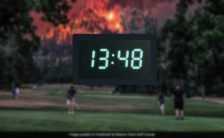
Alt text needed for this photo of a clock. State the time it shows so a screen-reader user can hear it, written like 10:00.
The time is 13:48
